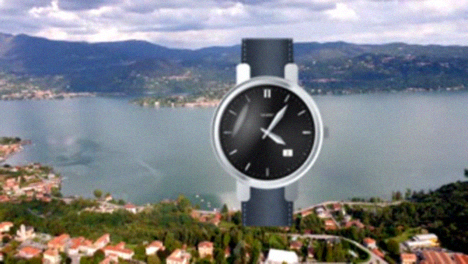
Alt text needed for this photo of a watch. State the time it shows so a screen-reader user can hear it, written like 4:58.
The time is 4:06
